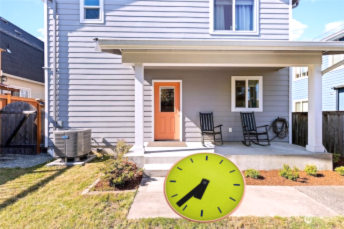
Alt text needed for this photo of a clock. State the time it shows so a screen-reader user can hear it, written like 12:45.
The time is 6:37
